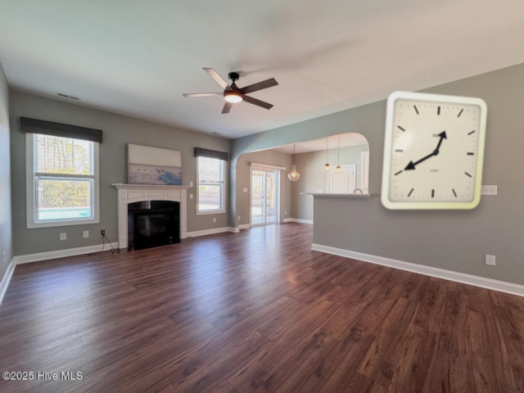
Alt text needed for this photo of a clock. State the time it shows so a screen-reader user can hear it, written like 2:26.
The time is 12:40
